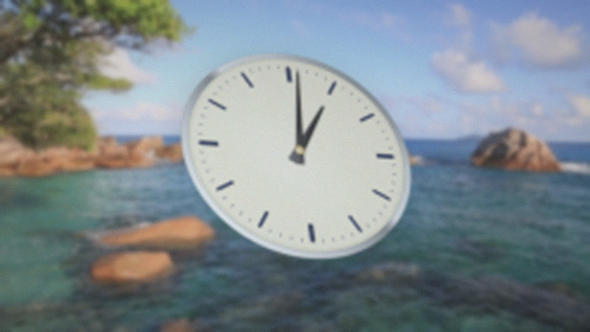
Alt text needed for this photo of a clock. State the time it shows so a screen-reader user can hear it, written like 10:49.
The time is 1:01
